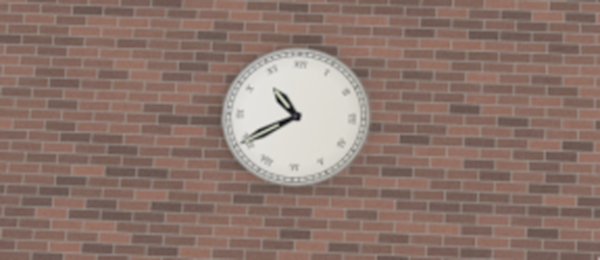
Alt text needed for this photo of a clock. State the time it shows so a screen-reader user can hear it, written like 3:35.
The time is 10:40
